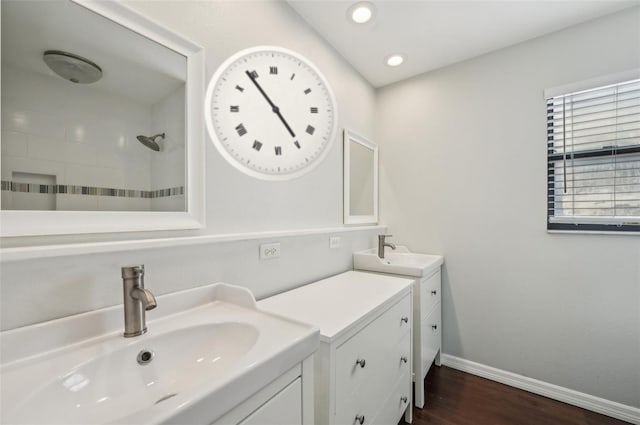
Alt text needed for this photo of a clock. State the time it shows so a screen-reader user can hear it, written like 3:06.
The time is 4:54
